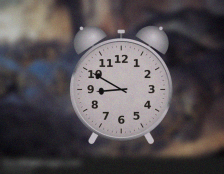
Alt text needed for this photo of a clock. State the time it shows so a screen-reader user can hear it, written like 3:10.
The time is 8:50
